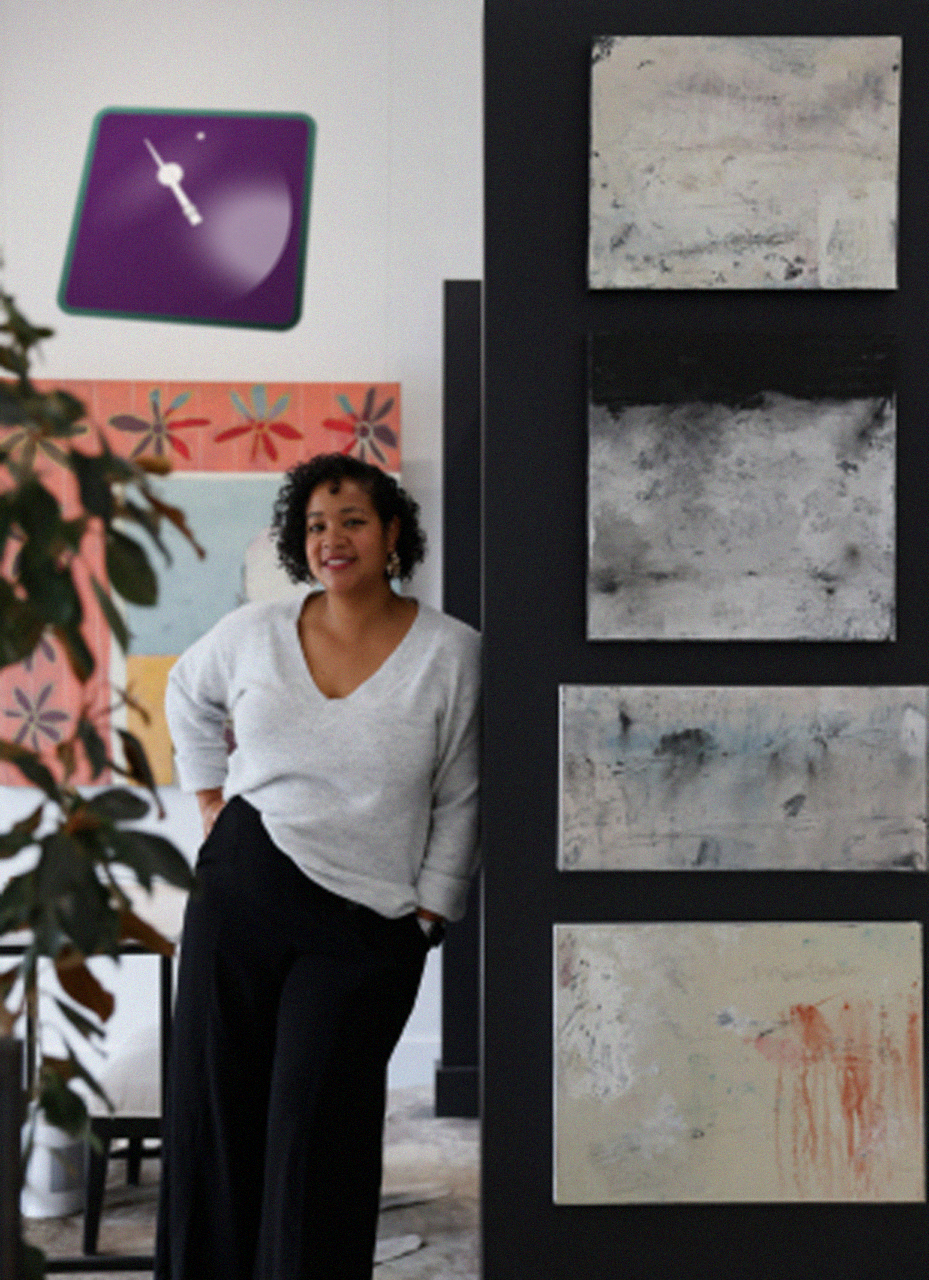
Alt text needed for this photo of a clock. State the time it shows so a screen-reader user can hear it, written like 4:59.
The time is 10:54
